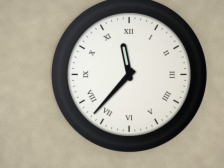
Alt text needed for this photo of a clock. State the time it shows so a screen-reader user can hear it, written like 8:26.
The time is 11:37
